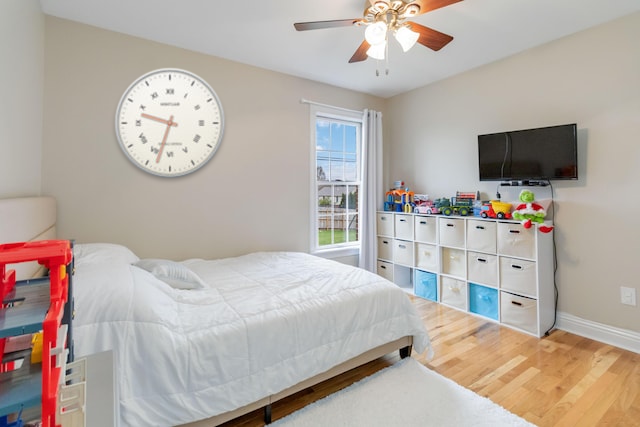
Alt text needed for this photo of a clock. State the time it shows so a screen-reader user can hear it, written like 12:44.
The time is 9:33
